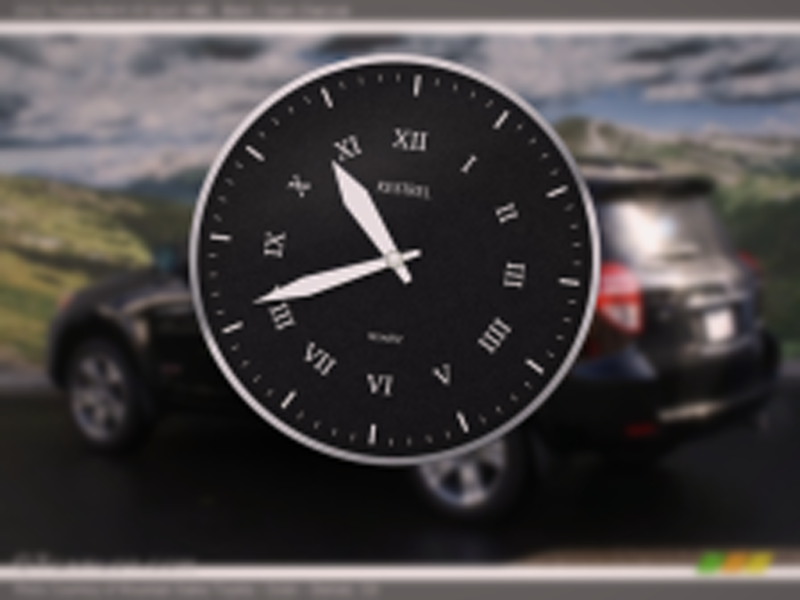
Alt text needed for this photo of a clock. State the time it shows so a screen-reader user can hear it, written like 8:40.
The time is 10:41
